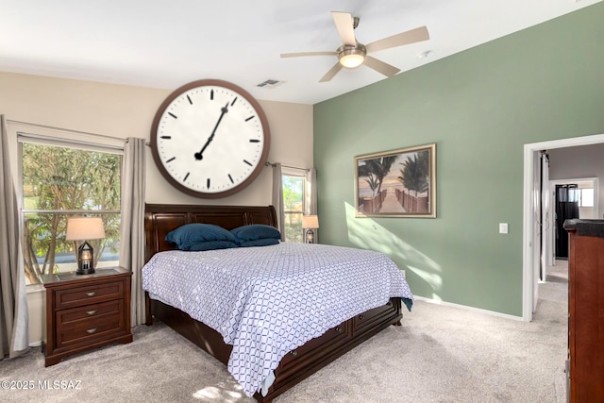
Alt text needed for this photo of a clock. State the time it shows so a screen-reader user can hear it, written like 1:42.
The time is 7:04
